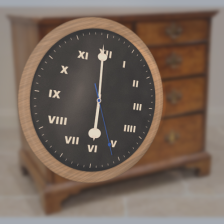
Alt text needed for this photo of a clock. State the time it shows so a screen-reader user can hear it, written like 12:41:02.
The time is 5:59:26
